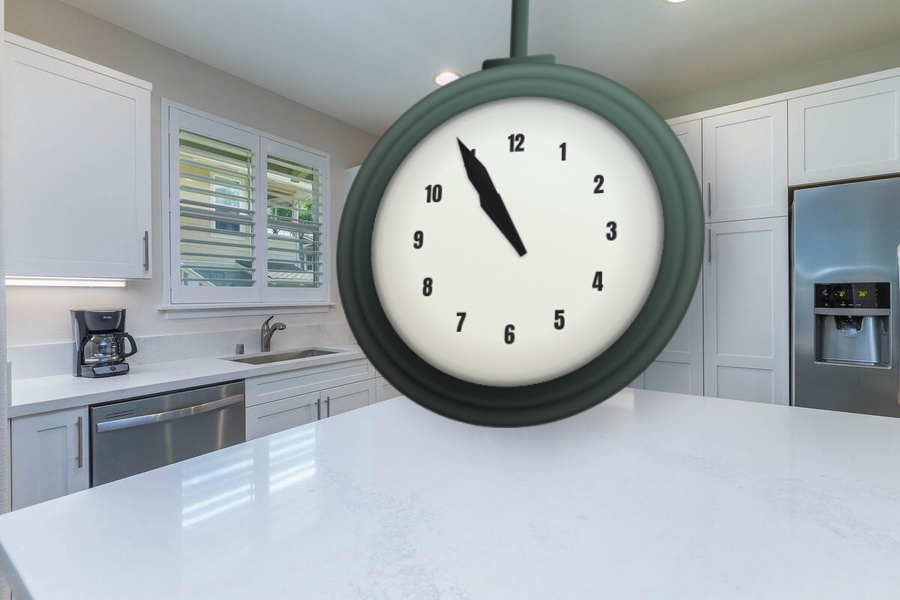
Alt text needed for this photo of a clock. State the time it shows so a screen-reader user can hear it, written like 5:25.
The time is 10:55
